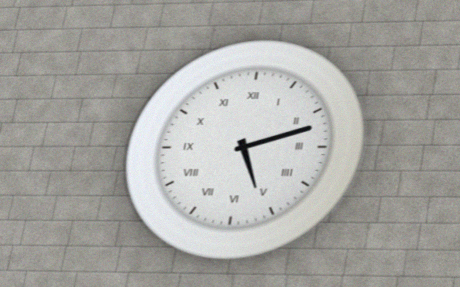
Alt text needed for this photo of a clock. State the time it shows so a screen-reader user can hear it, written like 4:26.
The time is 5:12
